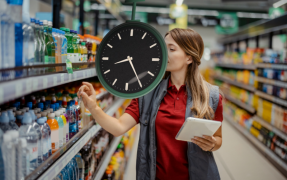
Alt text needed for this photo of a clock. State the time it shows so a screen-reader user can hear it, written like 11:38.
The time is 8:25
